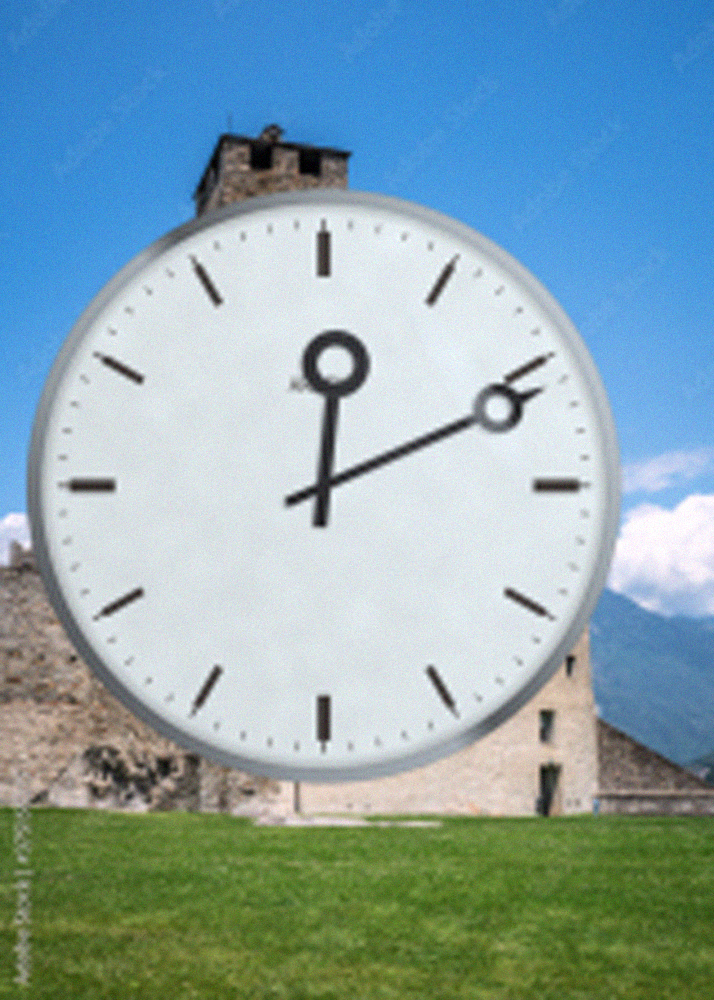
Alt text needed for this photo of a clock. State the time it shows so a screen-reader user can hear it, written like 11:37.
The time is 12:11
